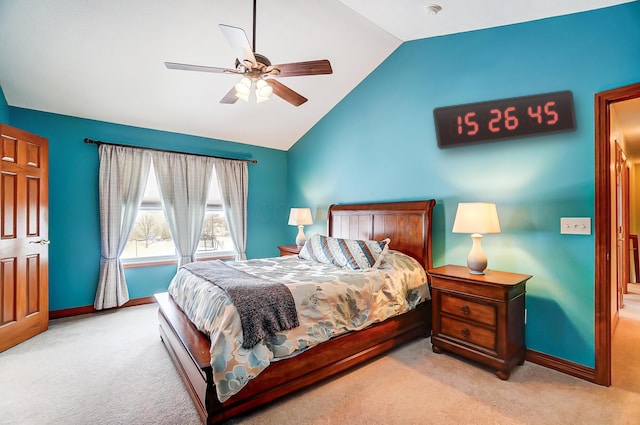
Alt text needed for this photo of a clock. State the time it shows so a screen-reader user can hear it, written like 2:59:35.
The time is 15:26:45
